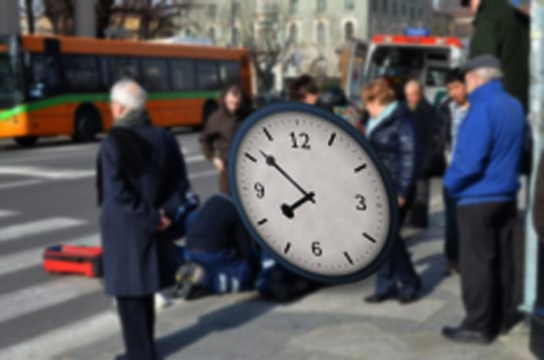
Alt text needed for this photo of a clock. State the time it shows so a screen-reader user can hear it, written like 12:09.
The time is 7:52
